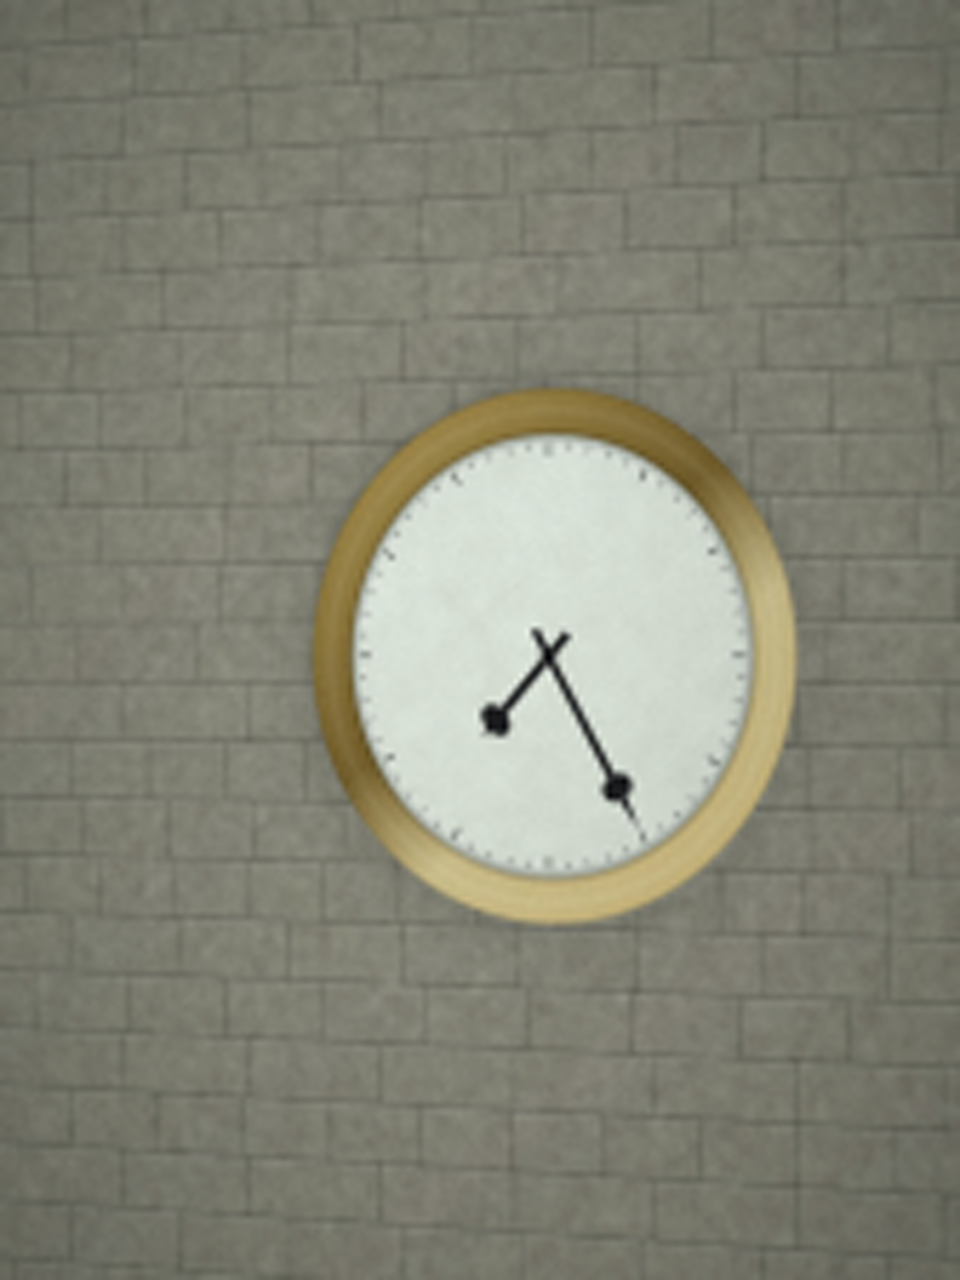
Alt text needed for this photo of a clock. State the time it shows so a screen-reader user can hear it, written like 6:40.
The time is 7:25
